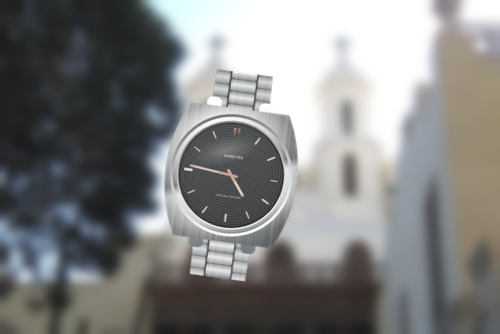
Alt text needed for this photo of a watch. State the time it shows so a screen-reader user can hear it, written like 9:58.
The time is 4:46
